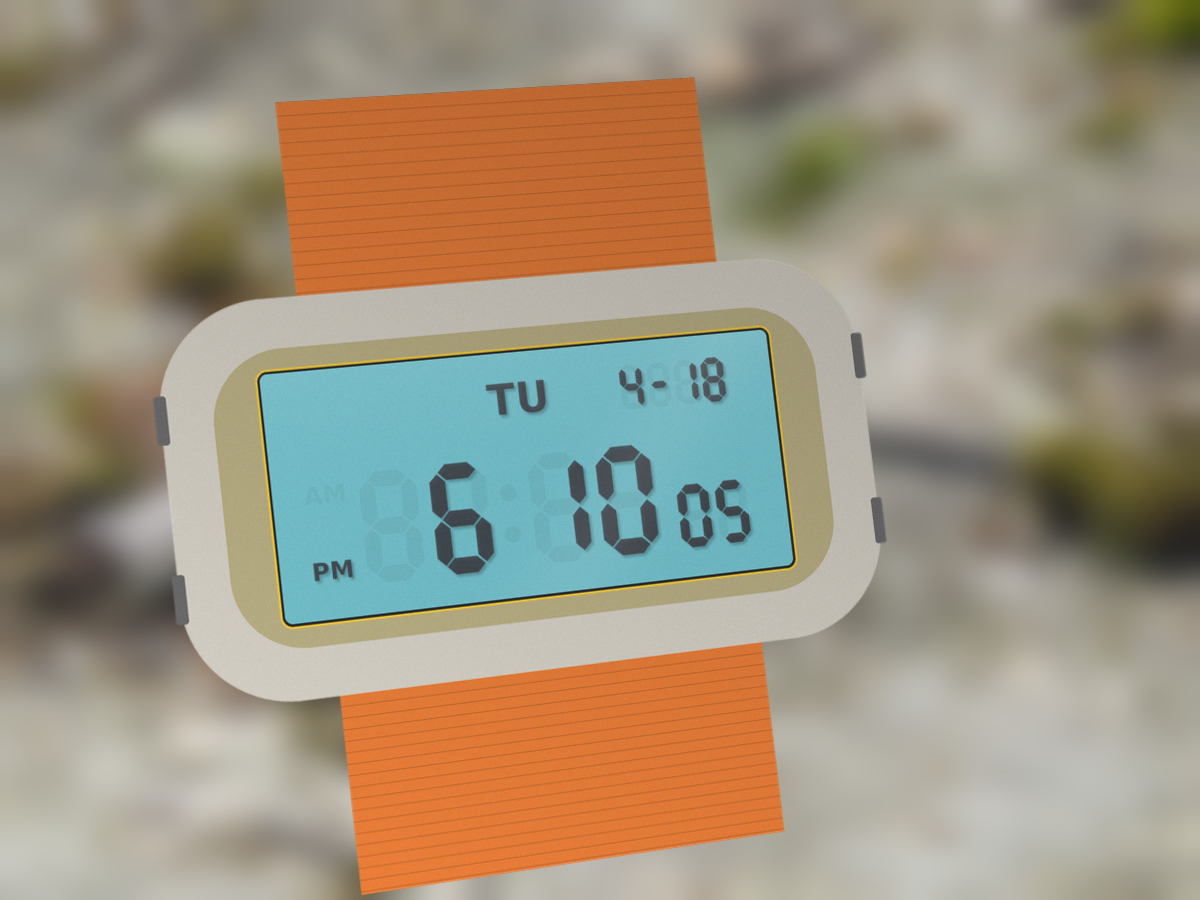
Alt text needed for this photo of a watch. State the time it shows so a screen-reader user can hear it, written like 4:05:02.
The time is 6:10:05
